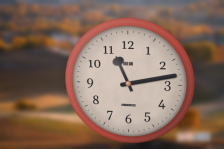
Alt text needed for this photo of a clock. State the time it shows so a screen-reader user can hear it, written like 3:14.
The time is 11:13
